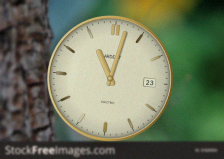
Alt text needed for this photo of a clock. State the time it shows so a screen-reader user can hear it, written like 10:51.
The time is 11:02
